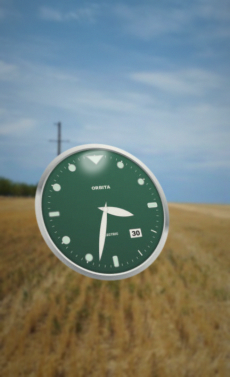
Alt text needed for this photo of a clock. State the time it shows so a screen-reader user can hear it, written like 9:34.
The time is 3:33
